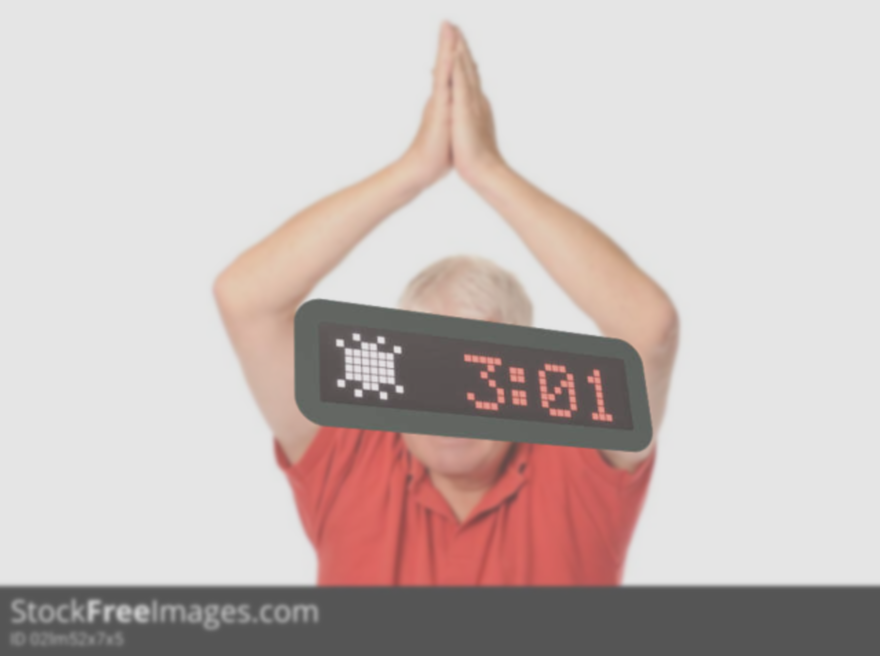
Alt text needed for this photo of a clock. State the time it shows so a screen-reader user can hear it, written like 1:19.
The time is 3:01
